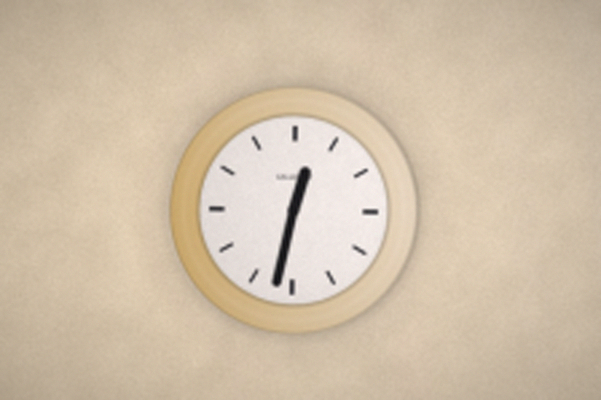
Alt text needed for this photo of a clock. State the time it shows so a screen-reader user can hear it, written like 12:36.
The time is 12:32
